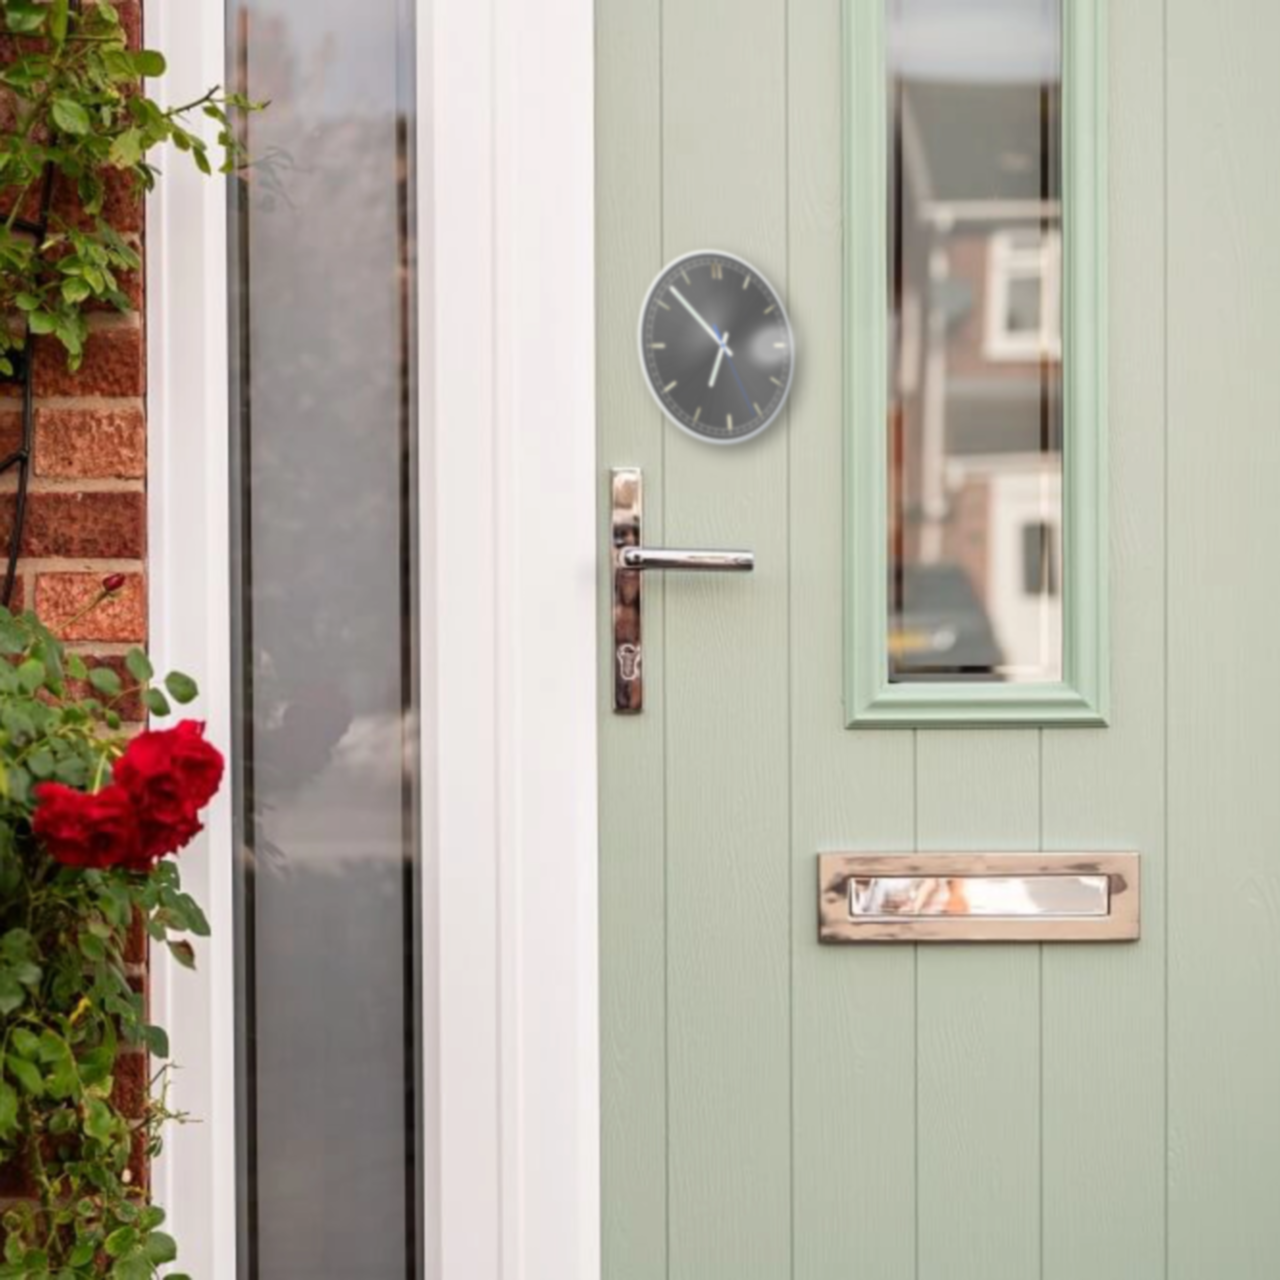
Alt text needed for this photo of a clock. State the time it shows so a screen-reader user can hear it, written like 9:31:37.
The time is 6:52:26
